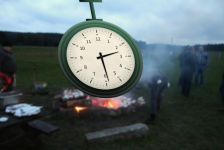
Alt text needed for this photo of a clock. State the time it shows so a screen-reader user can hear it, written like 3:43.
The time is 2:29
